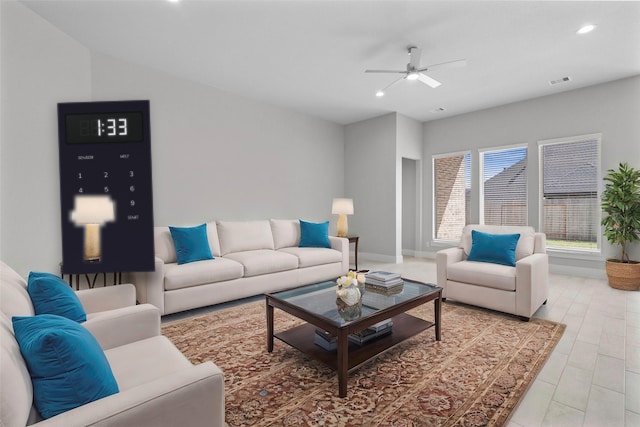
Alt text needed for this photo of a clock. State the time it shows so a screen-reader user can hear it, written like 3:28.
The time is 1:33
